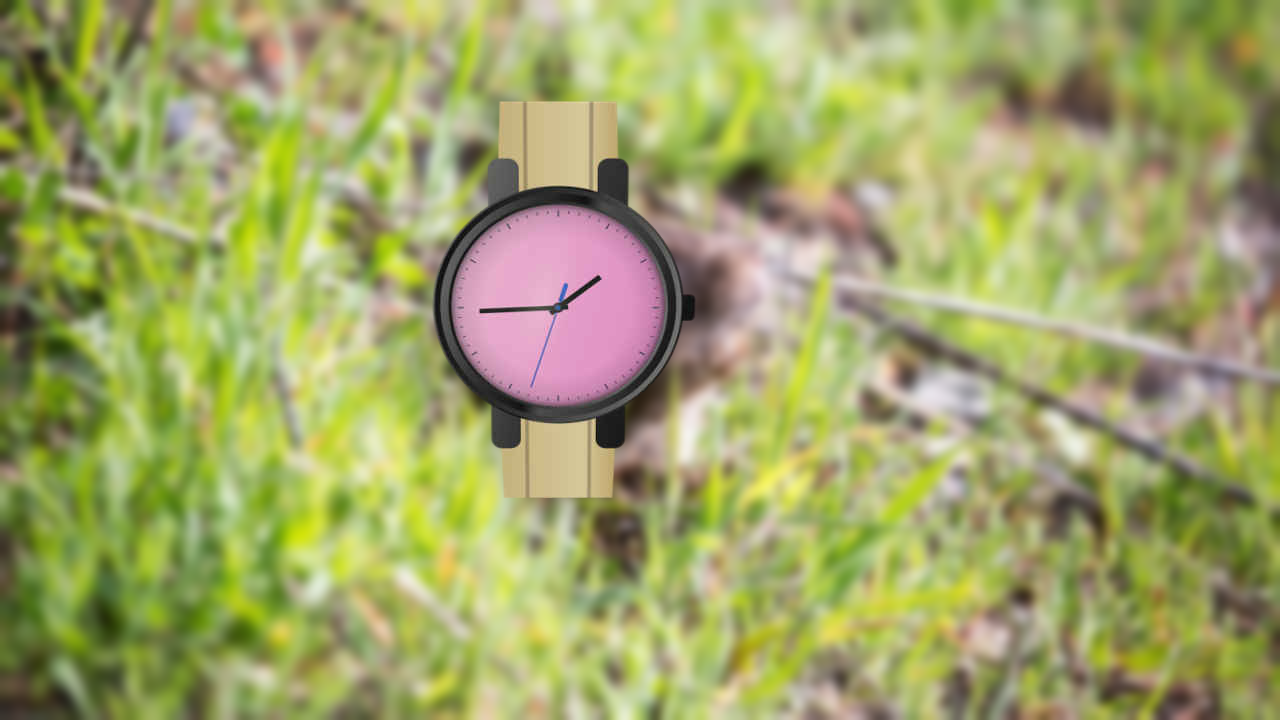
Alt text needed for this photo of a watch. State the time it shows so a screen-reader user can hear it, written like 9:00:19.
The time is 1:44:33
